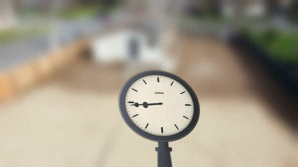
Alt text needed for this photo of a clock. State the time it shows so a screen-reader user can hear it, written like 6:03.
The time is 8:44
